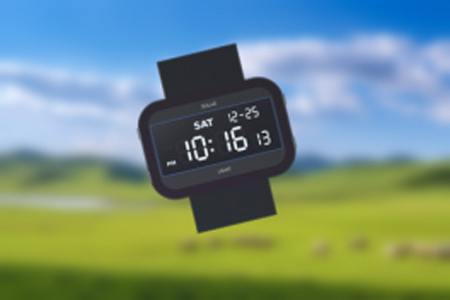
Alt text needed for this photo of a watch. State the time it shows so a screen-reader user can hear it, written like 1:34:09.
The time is 10:16:13
